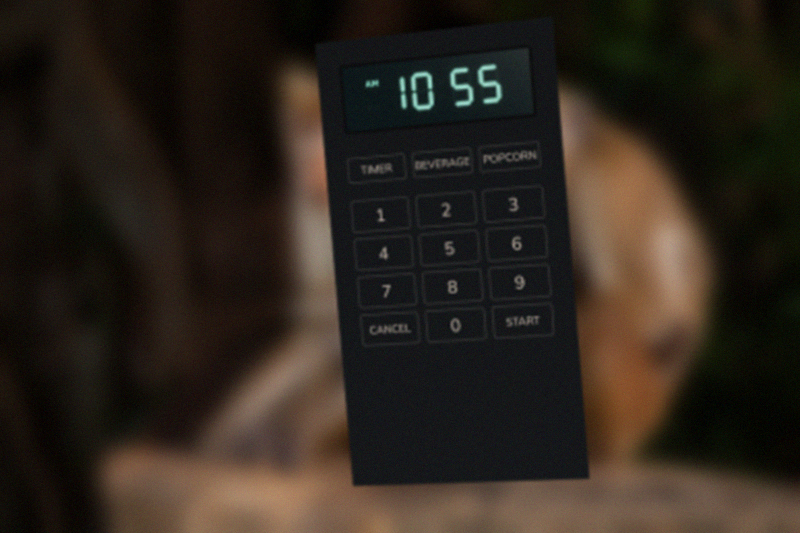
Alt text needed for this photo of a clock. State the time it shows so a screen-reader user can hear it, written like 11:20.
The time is 10:55
